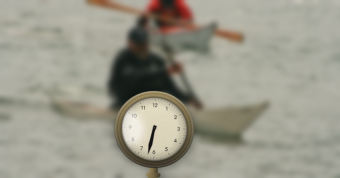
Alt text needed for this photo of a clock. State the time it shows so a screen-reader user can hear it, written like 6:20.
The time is 6:32
